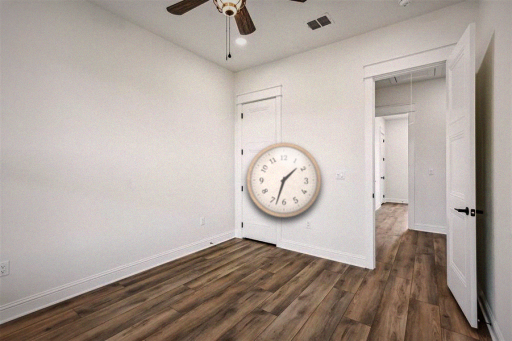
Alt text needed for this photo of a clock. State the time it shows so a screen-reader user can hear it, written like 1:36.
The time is 1:33
